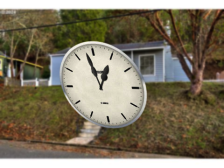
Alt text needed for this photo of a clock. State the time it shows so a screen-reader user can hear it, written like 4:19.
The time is 12:58
